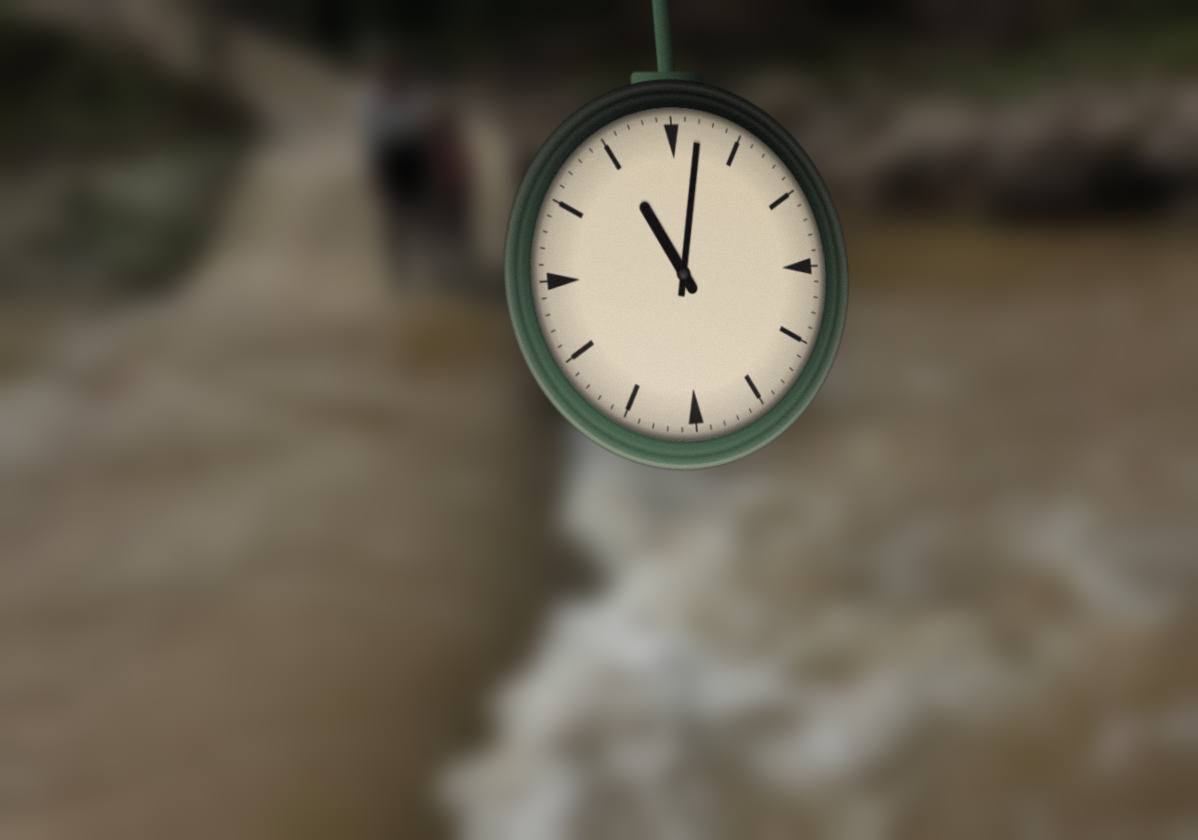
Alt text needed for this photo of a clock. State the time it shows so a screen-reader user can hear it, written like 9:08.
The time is 11:02
